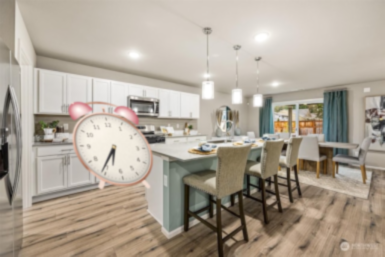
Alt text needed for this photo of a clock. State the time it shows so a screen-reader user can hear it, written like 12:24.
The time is 6:36
